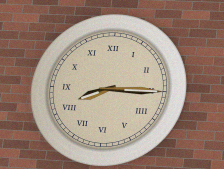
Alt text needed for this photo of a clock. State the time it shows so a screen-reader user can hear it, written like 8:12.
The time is 8:15
